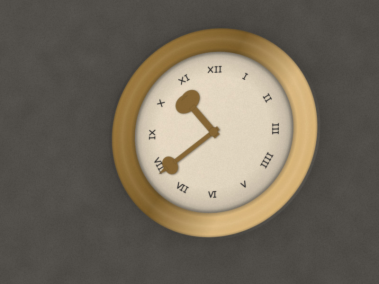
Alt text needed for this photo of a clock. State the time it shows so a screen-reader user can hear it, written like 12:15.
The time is 10:39
